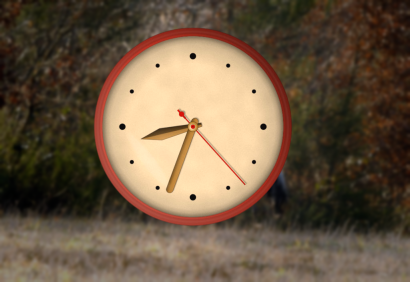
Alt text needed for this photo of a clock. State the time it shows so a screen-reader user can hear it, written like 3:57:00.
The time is 8:33:23
